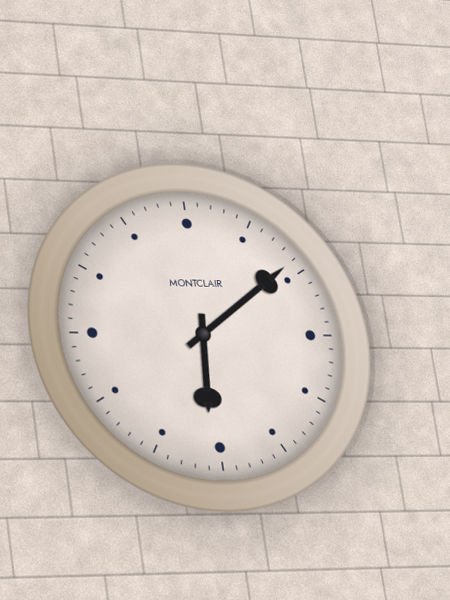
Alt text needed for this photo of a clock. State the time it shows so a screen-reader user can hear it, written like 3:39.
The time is 6:09
